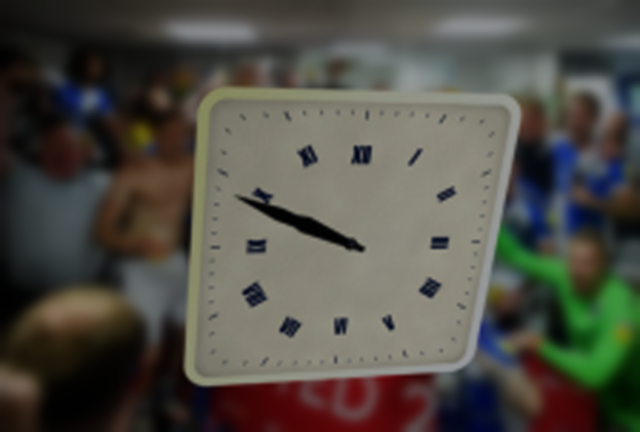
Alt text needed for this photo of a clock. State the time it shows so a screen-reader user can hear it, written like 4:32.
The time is 9:49
